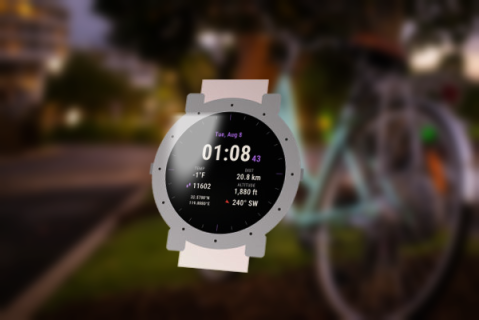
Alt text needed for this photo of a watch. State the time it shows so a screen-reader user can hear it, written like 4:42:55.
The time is 1:08:43
